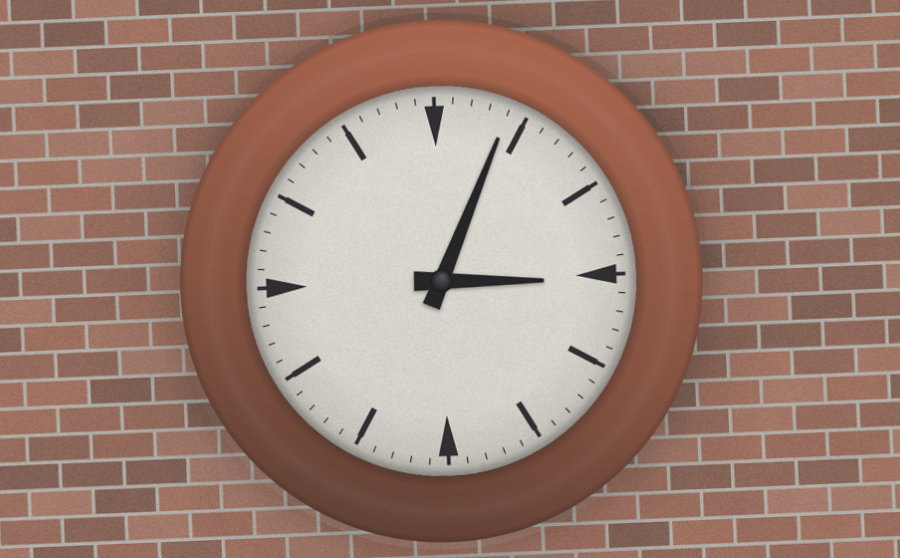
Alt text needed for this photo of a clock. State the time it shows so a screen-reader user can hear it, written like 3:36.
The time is 3:04
